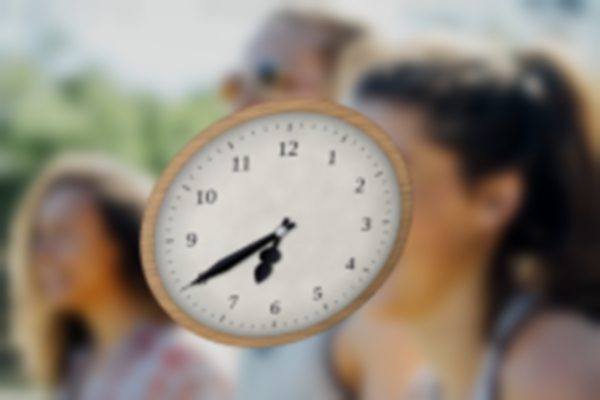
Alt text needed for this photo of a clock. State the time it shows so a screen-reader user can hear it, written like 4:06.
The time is 6:40
